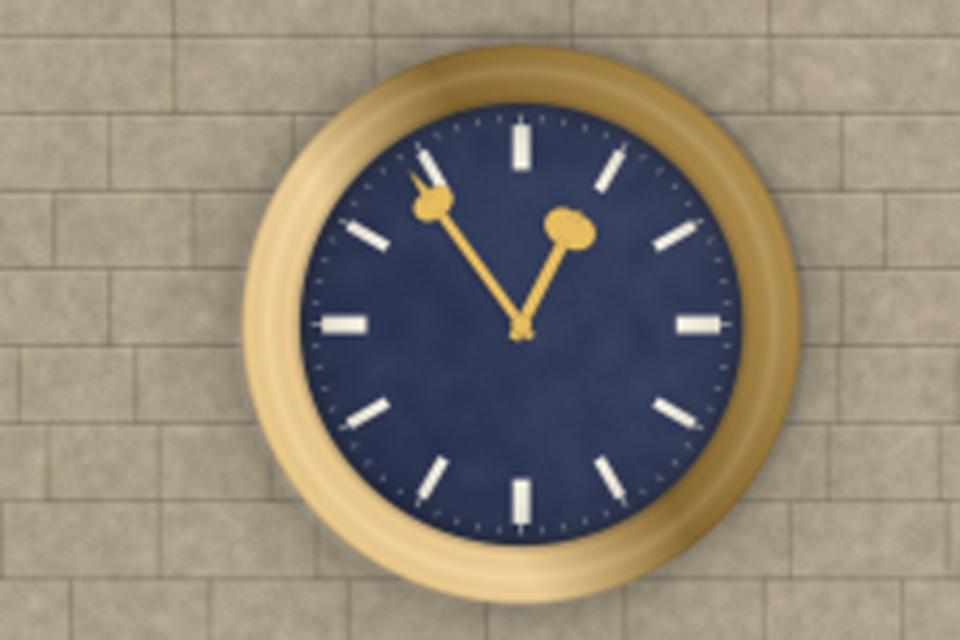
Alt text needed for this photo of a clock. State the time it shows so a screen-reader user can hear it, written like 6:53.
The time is 12:54
